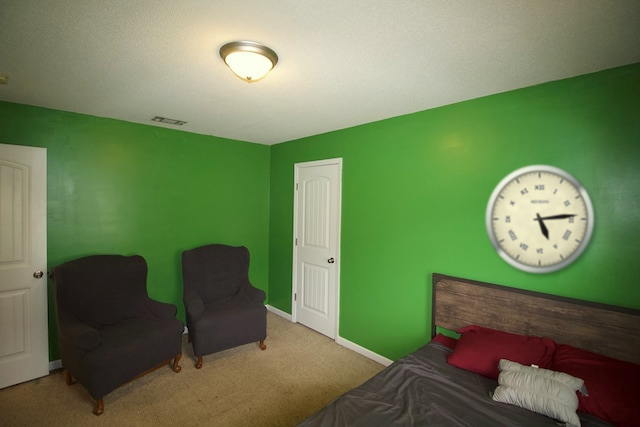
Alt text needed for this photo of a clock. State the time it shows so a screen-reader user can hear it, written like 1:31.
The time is 5:14
